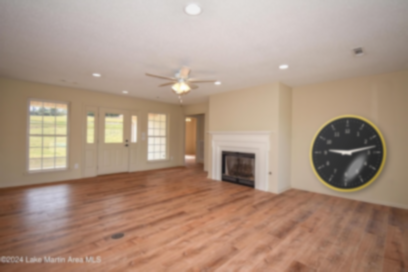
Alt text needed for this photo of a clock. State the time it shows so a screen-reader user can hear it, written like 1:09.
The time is 9:13
